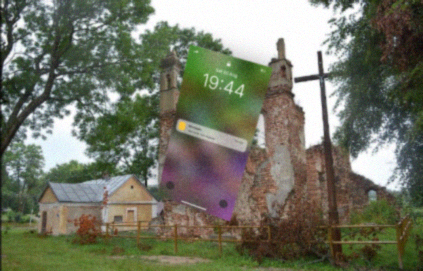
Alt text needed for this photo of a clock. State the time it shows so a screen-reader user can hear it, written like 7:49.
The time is 19:44
